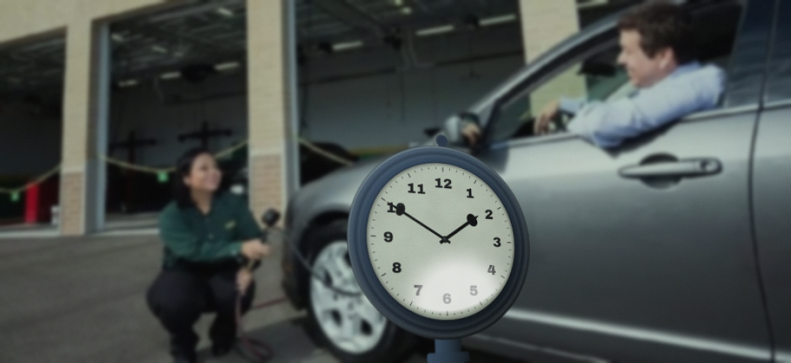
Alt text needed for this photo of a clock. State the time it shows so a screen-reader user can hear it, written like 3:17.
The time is 1:50
